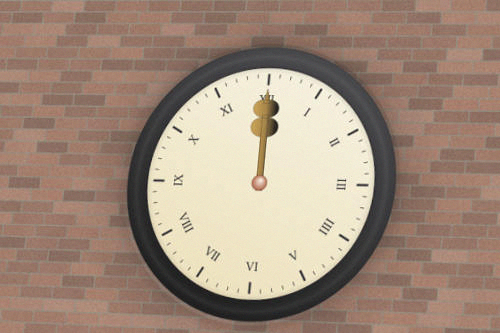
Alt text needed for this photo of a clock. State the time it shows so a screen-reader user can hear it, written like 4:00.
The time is 12:00
